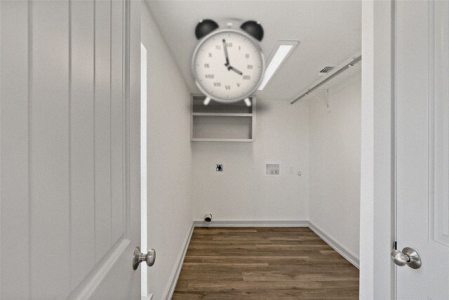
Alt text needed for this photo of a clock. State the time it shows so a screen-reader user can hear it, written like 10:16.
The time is 3:58
